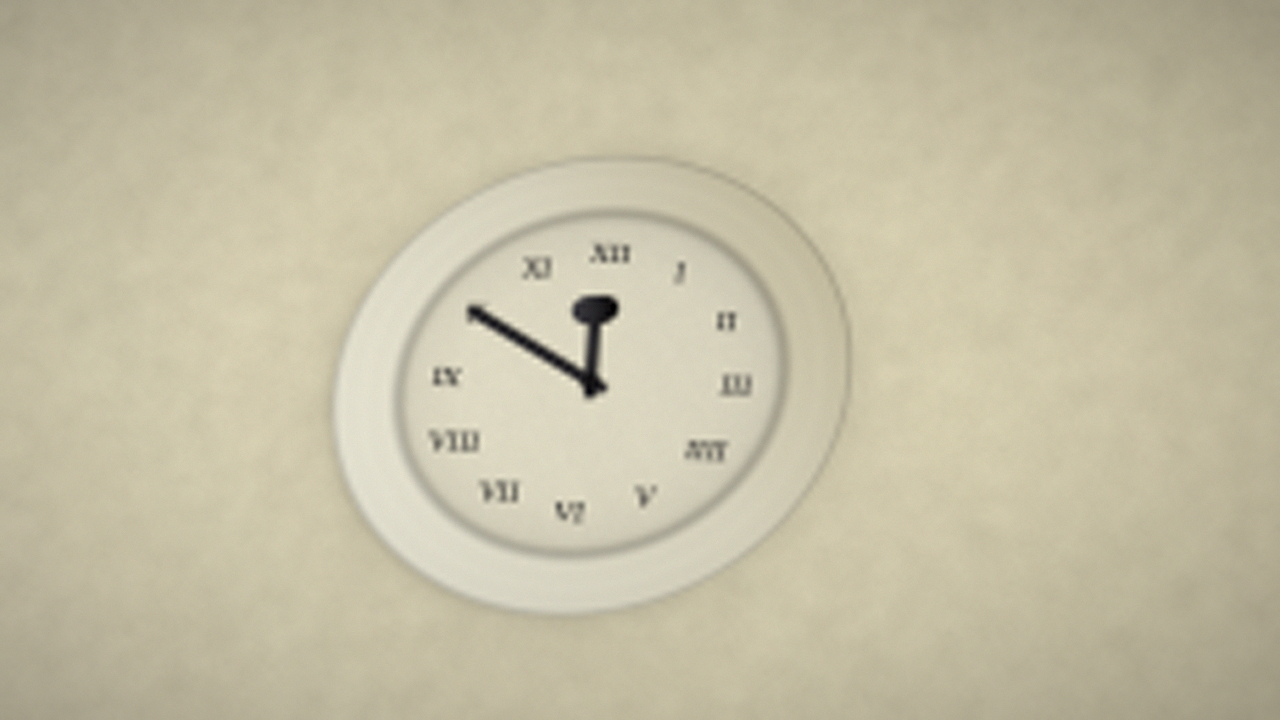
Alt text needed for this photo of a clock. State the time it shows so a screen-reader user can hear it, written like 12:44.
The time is 11:50
